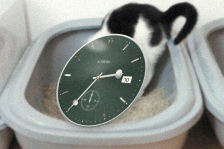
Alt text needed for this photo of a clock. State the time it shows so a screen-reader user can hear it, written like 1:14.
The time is 2:35
